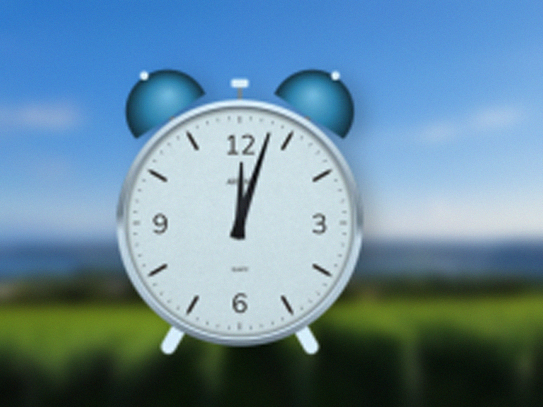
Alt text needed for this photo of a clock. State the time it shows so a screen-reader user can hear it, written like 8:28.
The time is 12:03
